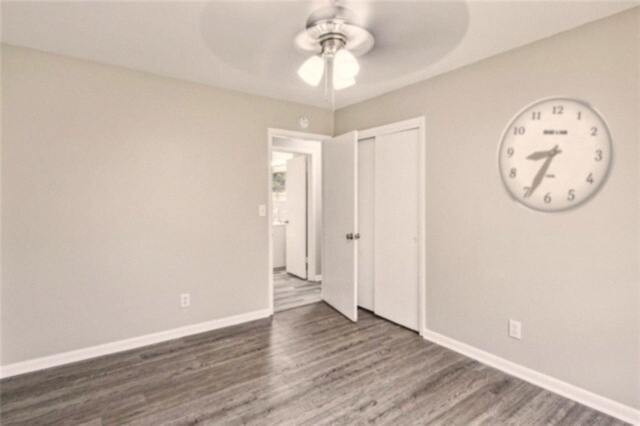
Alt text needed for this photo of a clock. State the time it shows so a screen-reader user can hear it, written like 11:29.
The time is 8:34
